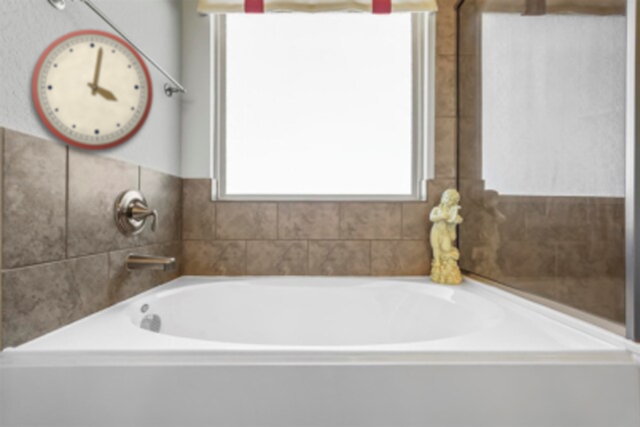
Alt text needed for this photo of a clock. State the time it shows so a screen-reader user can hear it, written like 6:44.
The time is 4:02
